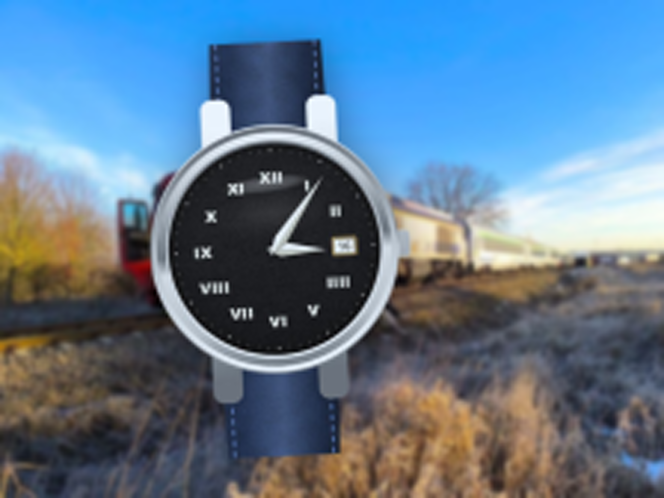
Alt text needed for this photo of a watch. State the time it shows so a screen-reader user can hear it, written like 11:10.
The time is 3:06
